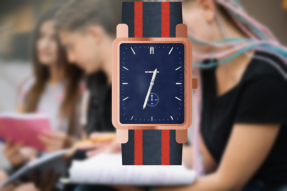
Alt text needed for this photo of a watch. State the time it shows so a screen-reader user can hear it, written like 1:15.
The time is 12:33
